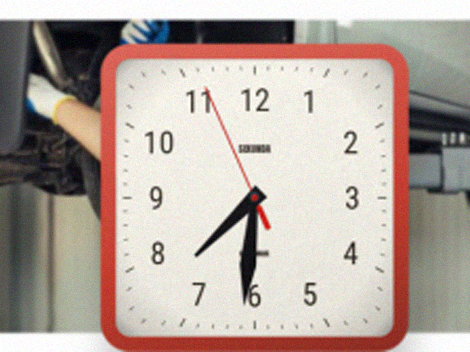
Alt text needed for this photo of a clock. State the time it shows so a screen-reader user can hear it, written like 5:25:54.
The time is 7:30:56
